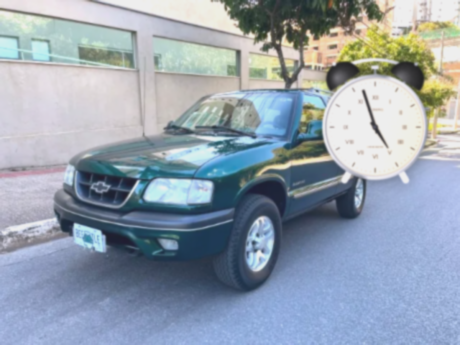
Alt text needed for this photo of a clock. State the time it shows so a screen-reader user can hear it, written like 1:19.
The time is 4:57
